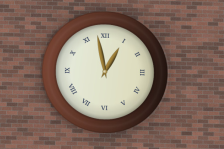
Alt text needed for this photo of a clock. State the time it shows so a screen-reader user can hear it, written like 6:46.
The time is 12:58
